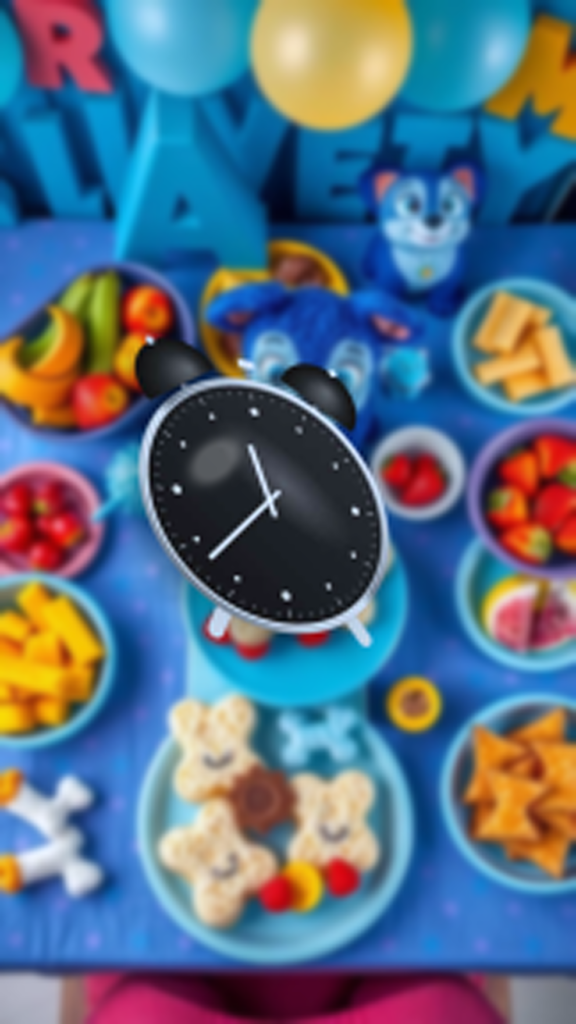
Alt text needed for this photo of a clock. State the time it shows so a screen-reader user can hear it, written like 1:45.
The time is 11:38
